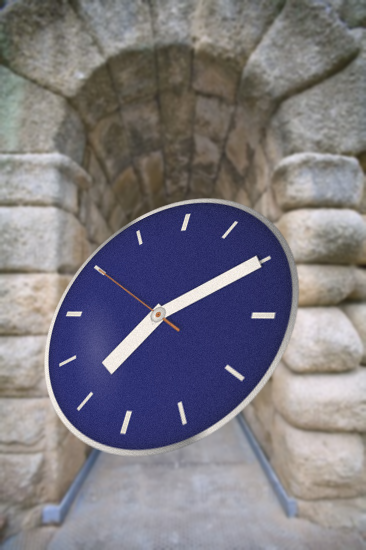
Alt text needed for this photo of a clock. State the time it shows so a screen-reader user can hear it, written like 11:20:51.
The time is 7:09:50
